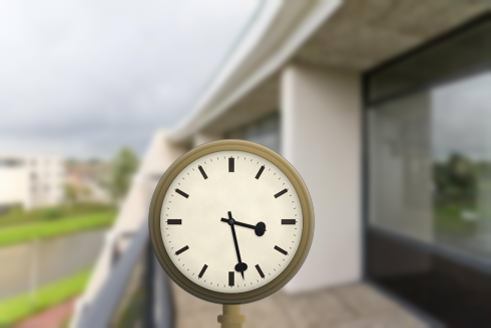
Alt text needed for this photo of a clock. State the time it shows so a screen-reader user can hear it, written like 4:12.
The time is 3:28
